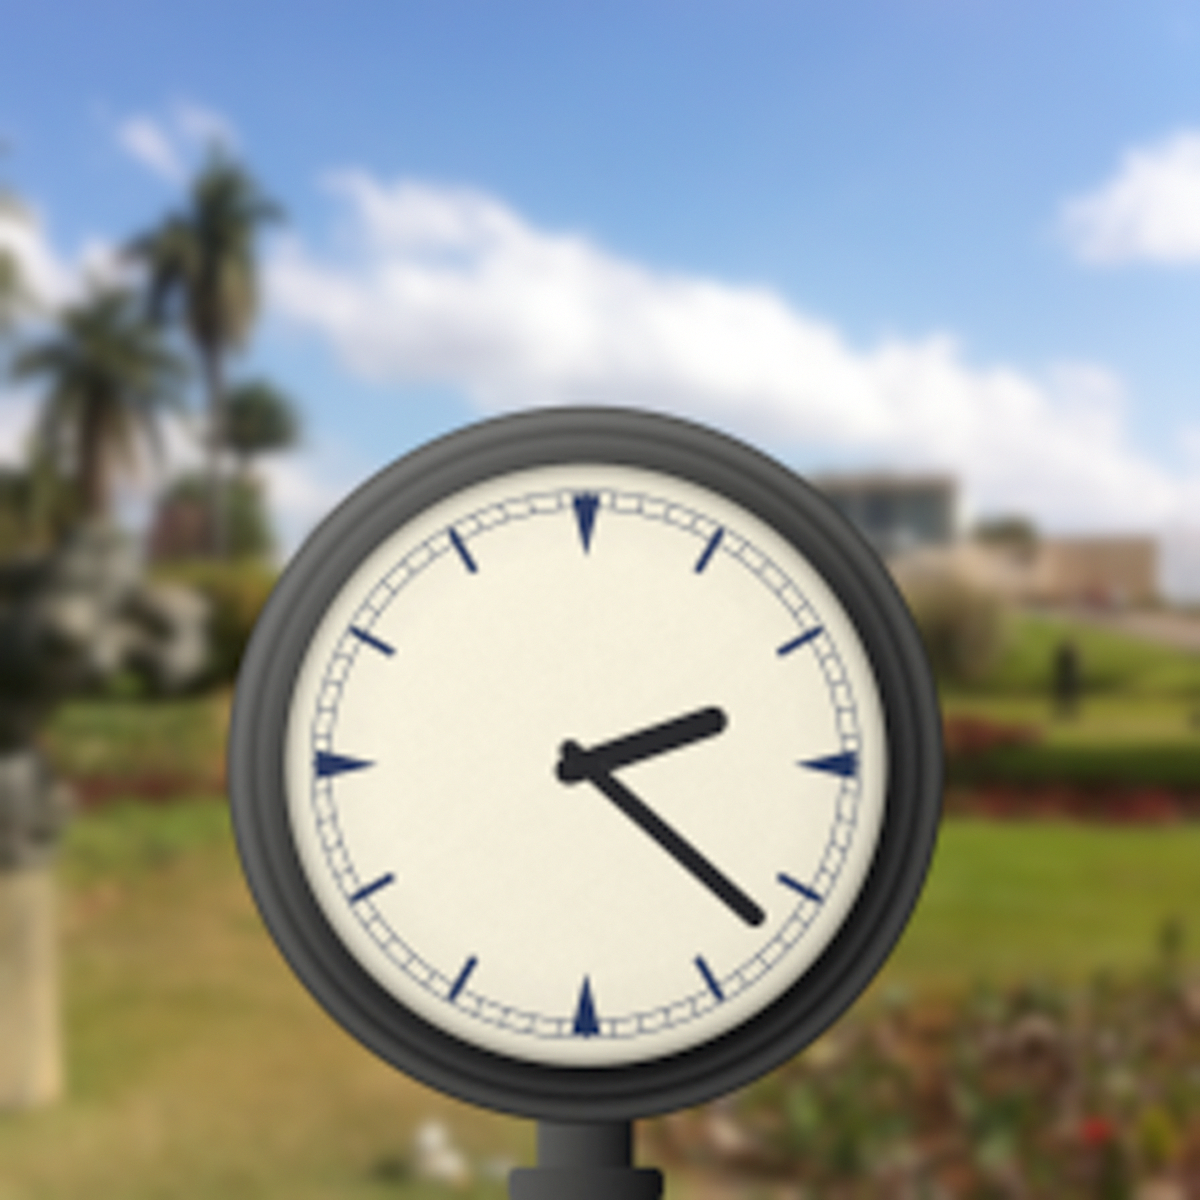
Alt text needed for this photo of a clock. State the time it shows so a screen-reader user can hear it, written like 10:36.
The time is 2:22
